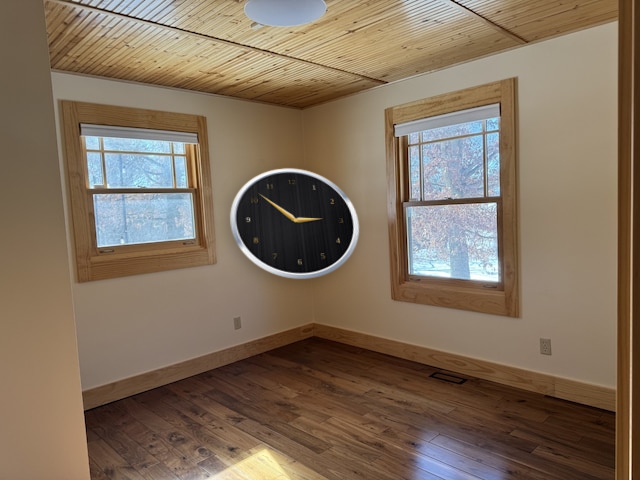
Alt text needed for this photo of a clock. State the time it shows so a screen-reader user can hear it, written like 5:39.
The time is 2:52
